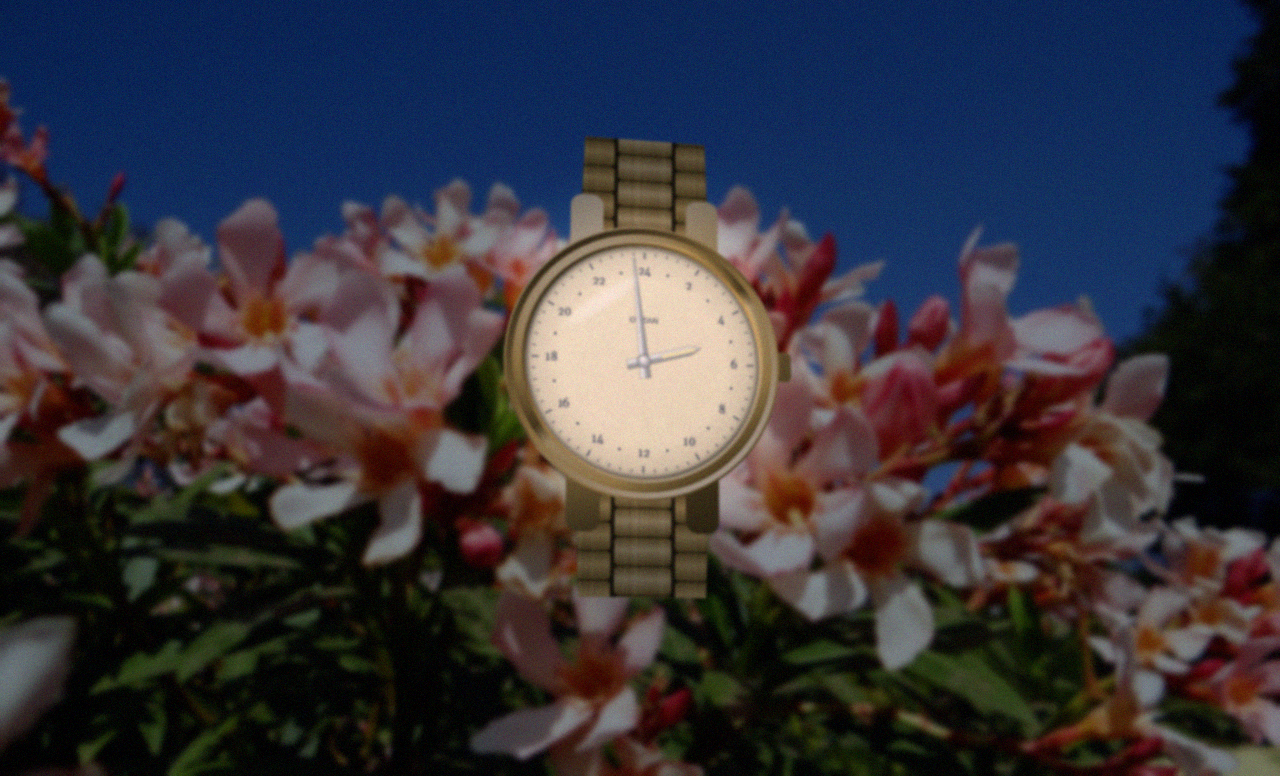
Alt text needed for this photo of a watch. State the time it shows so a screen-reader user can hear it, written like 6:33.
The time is 4:59
